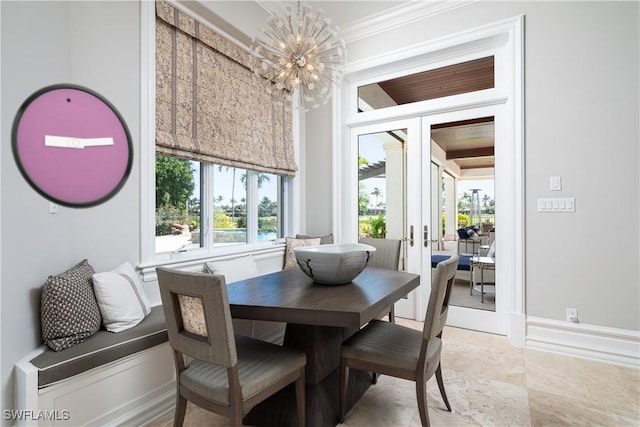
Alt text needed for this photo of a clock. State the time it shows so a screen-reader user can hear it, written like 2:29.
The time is 9:15
